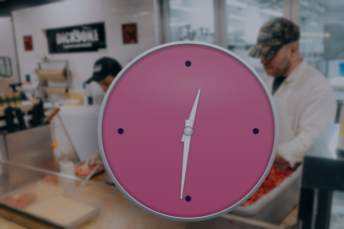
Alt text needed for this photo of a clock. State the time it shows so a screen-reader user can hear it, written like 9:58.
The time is 12:31
